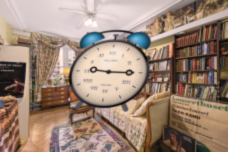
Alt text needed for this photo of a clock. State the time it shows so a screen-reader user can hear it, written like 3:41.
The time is 9:15
